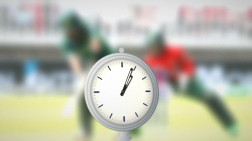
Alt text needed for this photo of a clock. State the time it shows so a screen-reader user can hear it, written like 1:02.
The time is 1:04
